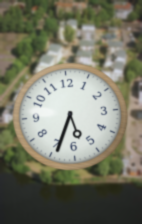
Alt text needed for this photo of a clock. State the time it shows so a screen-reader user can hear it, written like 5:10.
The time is 5:34
